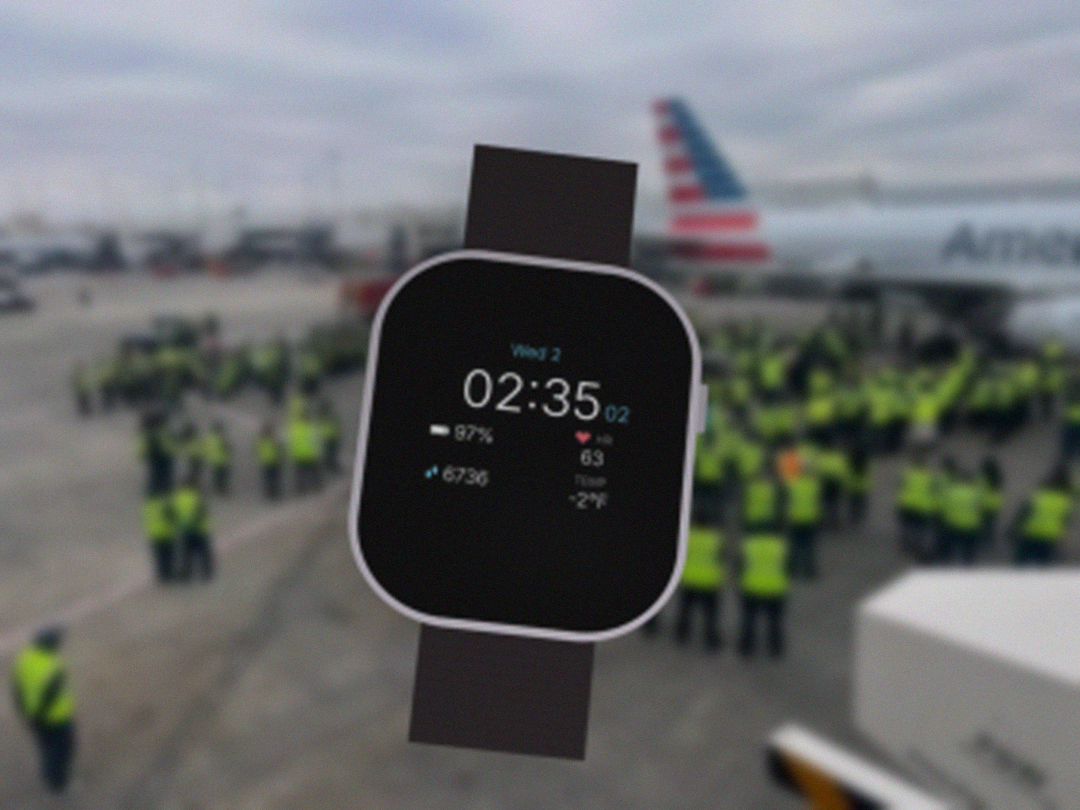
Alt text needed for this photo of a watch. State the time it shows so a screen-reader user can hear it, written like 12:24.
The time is 2:35
